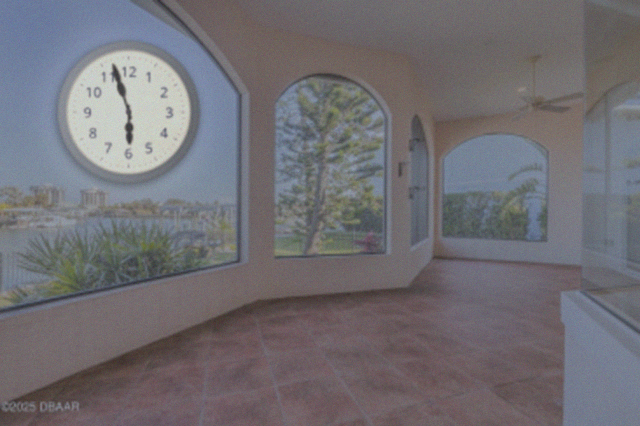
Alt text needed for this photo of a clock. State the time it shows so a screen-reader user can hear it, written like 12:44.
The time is 5:57
